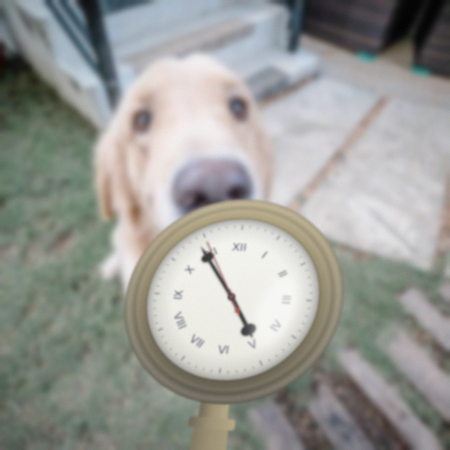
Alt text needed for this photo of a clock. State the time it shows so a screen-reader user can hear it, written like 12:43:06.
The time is 4:53:55
